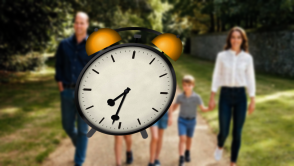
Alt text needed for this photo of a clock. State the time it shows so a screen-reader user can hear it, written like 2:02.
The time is 7:32
